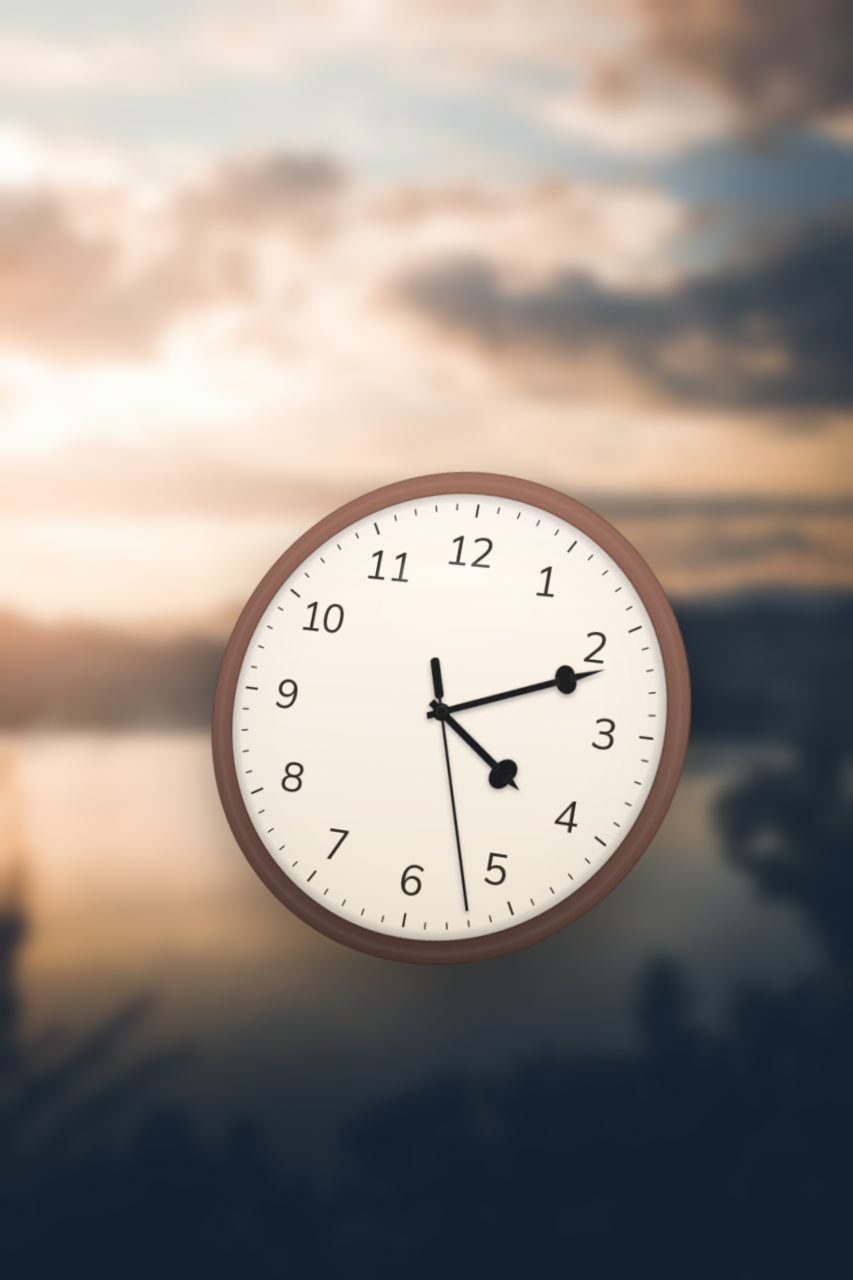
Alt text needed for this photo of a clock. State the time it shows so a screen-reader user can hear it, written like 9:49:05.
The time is 4:11:27
